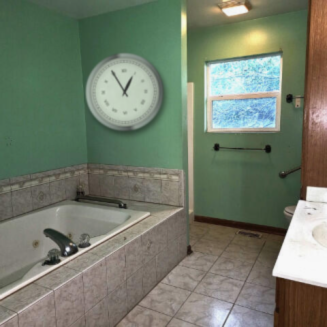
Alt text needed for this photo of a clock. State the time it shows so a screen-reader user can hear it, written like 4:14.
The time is 12:55
